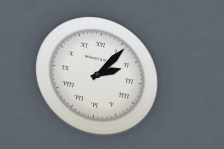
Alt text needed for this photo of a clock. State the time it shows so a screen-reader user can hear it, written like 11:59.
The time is 2:06
